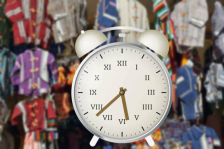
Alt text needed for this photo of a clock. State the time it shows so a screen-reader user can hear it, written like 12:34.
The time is 5:38
